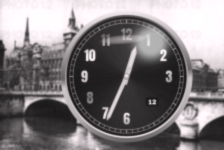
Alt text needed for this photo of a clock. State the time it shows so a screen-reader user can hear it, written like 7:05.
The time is 12:34
